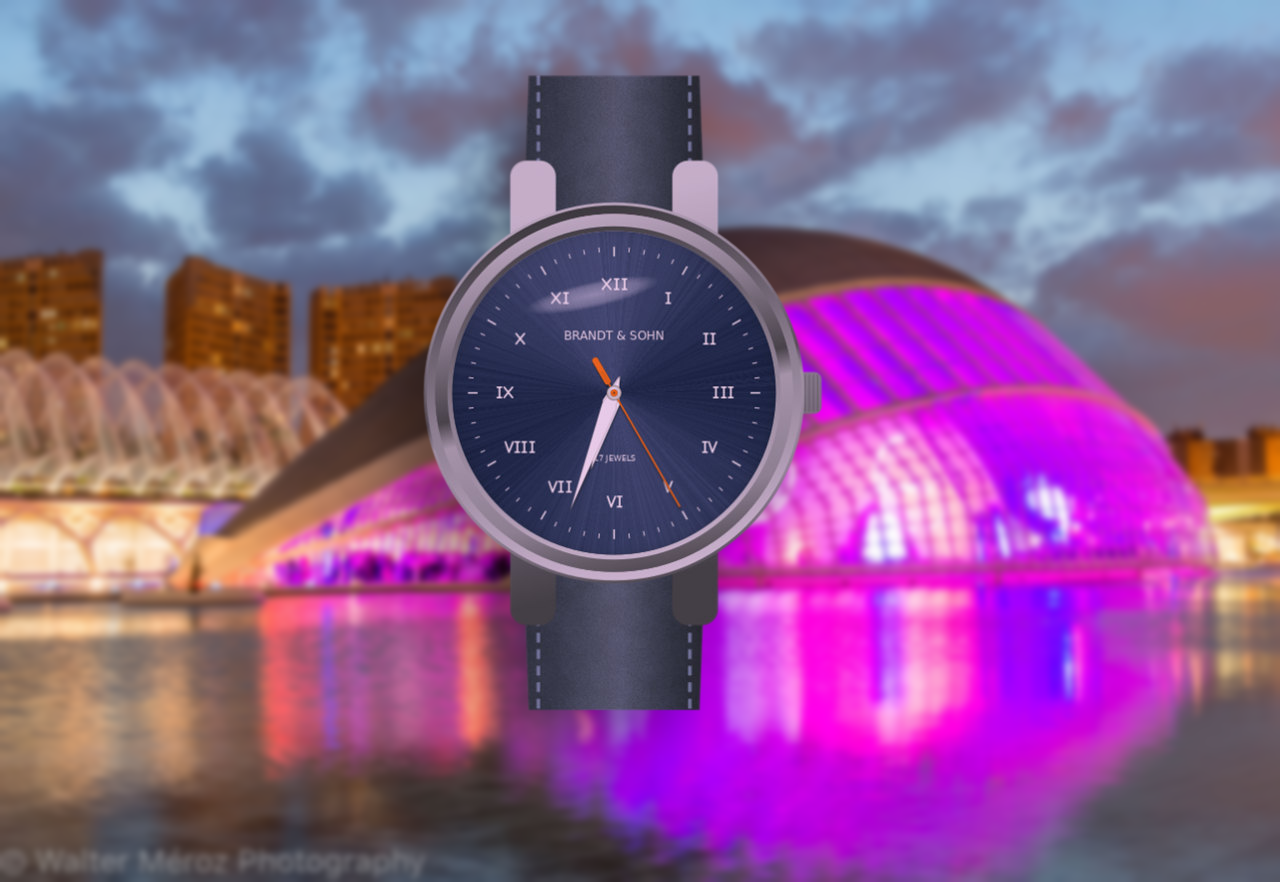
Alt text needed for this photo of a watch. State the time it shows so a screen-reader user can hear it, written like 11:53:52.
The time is 6:33:25
